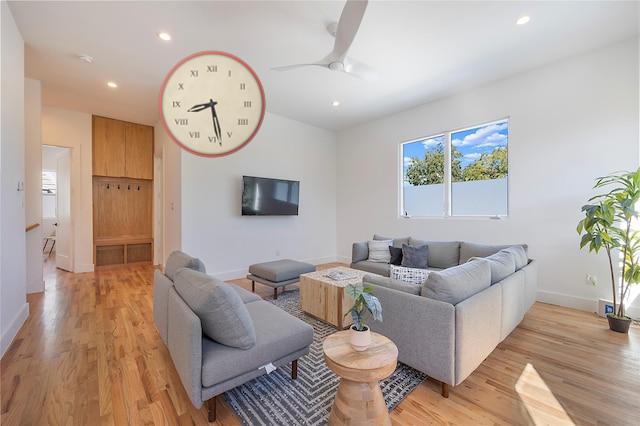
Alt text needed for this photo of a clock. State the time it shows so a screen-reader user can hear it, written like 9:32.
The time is 8:28
